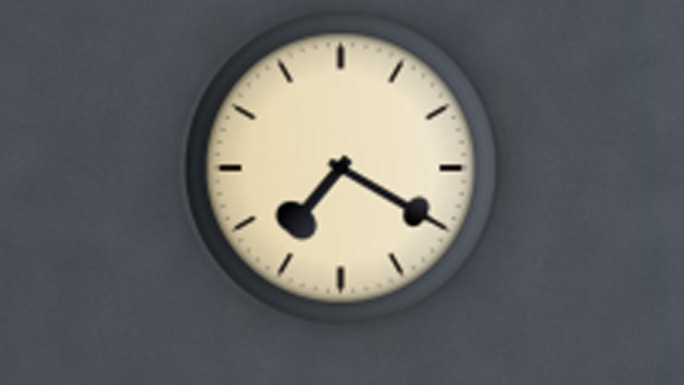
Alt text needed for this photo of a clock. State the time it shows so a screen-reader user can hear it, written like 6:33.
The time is 7:20
